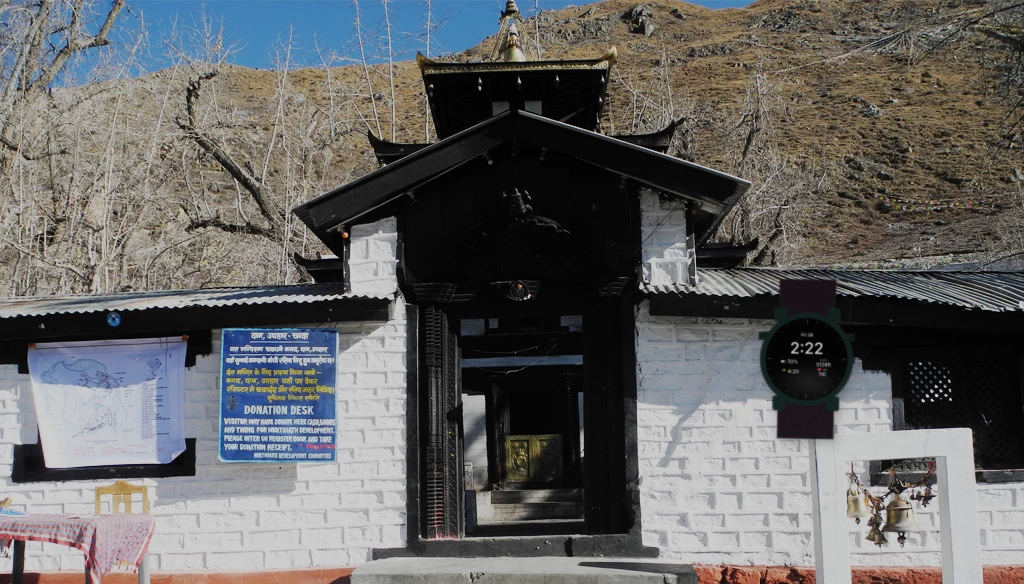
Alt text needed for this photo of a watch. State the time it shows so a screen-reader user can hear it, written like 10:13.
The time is 2:22
